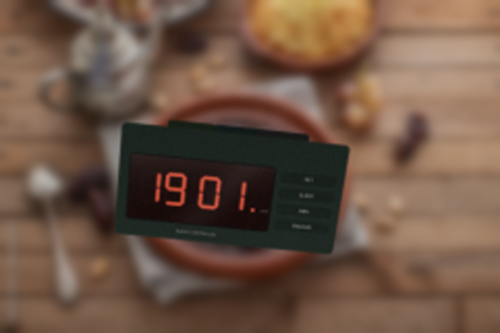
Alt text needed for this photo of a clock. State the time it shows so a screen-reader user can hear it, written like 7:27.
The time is 19:01
